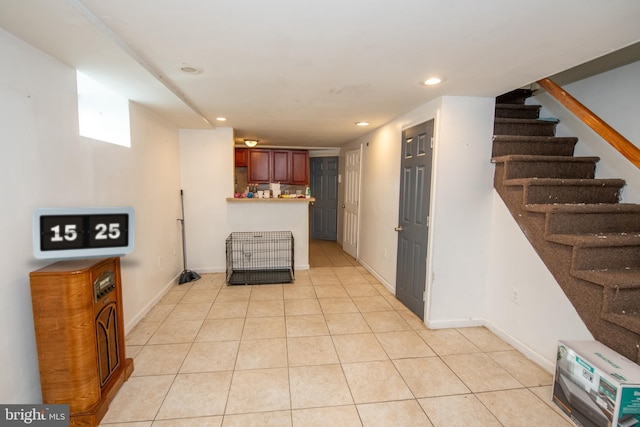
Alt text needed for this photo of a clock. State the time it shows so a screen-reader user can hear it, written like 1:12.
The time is 15:25
